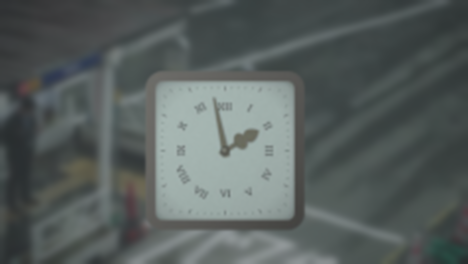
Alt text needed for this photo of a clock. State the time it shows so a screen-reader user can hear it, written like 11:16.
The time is 1:58
